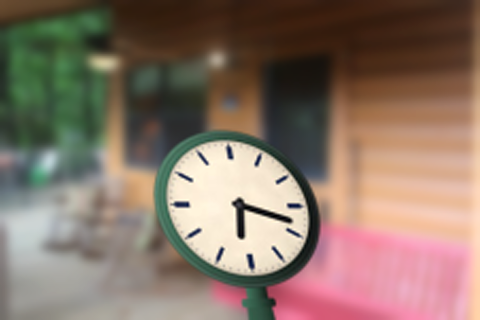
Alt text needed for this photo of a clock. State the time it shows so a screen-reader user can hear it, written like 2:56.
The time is 6:18
